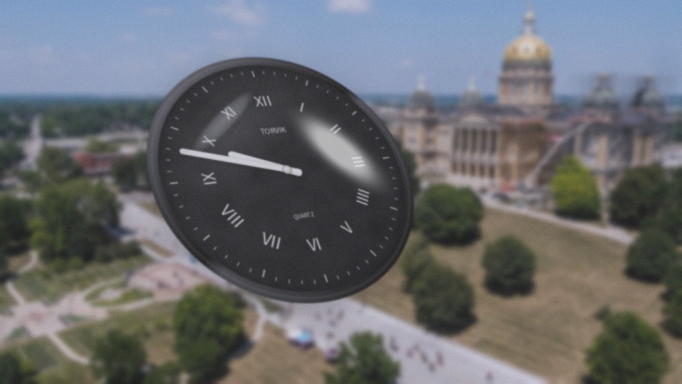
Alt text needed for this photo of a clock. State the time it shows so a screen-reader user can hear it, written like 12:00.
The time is 9:48
